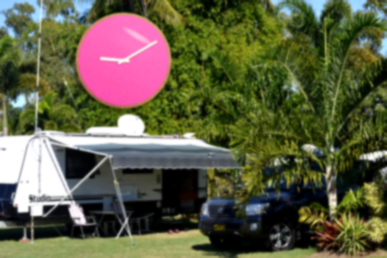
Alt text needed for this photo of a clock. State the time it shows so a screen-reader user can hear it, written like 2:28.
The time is 9:10
